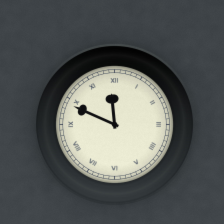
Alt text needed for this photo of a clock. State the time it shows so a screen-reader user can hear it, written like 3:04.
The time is 11:49
